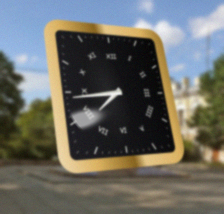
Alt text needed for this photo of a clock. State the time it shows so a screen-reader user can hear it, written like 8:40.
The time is 7:44
